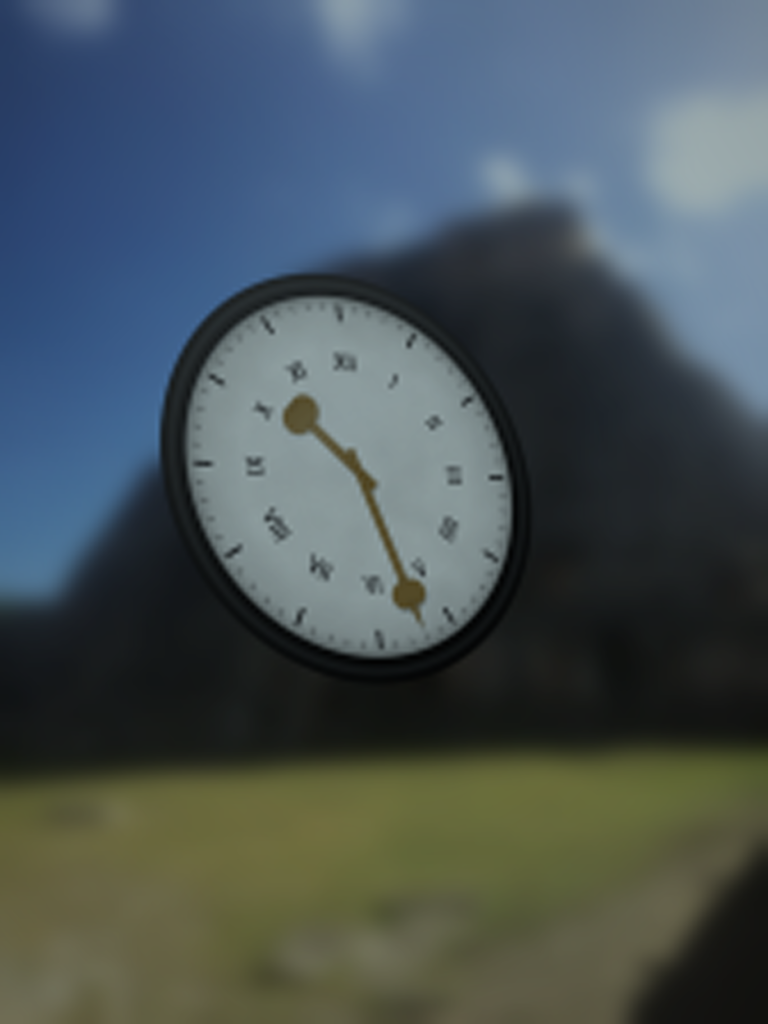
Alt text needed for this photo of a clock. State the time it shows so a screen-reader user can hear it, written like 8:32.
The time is 10:27
